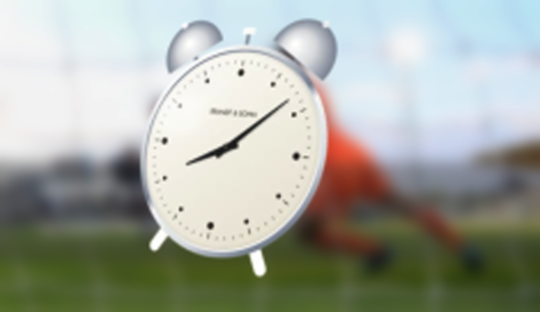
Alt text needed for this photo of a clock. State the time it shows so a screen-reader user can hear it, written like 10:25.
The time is 8:08
